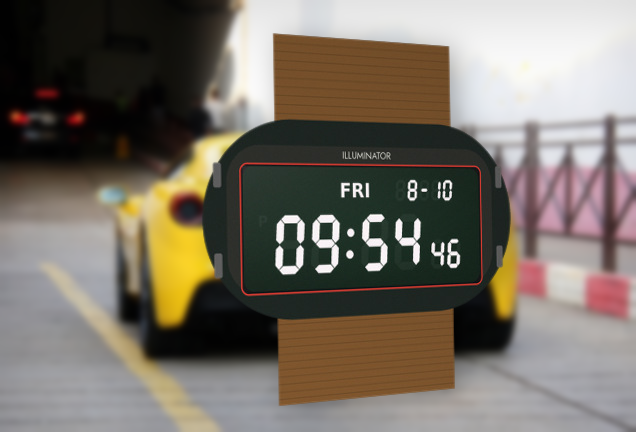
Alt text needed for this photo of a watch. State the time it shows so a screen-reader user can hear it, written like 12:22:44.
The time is 9:54:46
